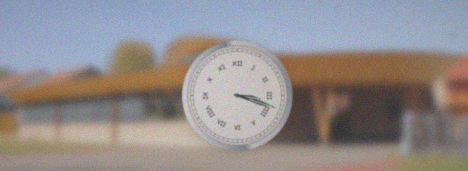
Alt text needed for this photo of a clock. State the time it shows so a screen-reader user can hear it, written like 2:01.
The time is 3:18
